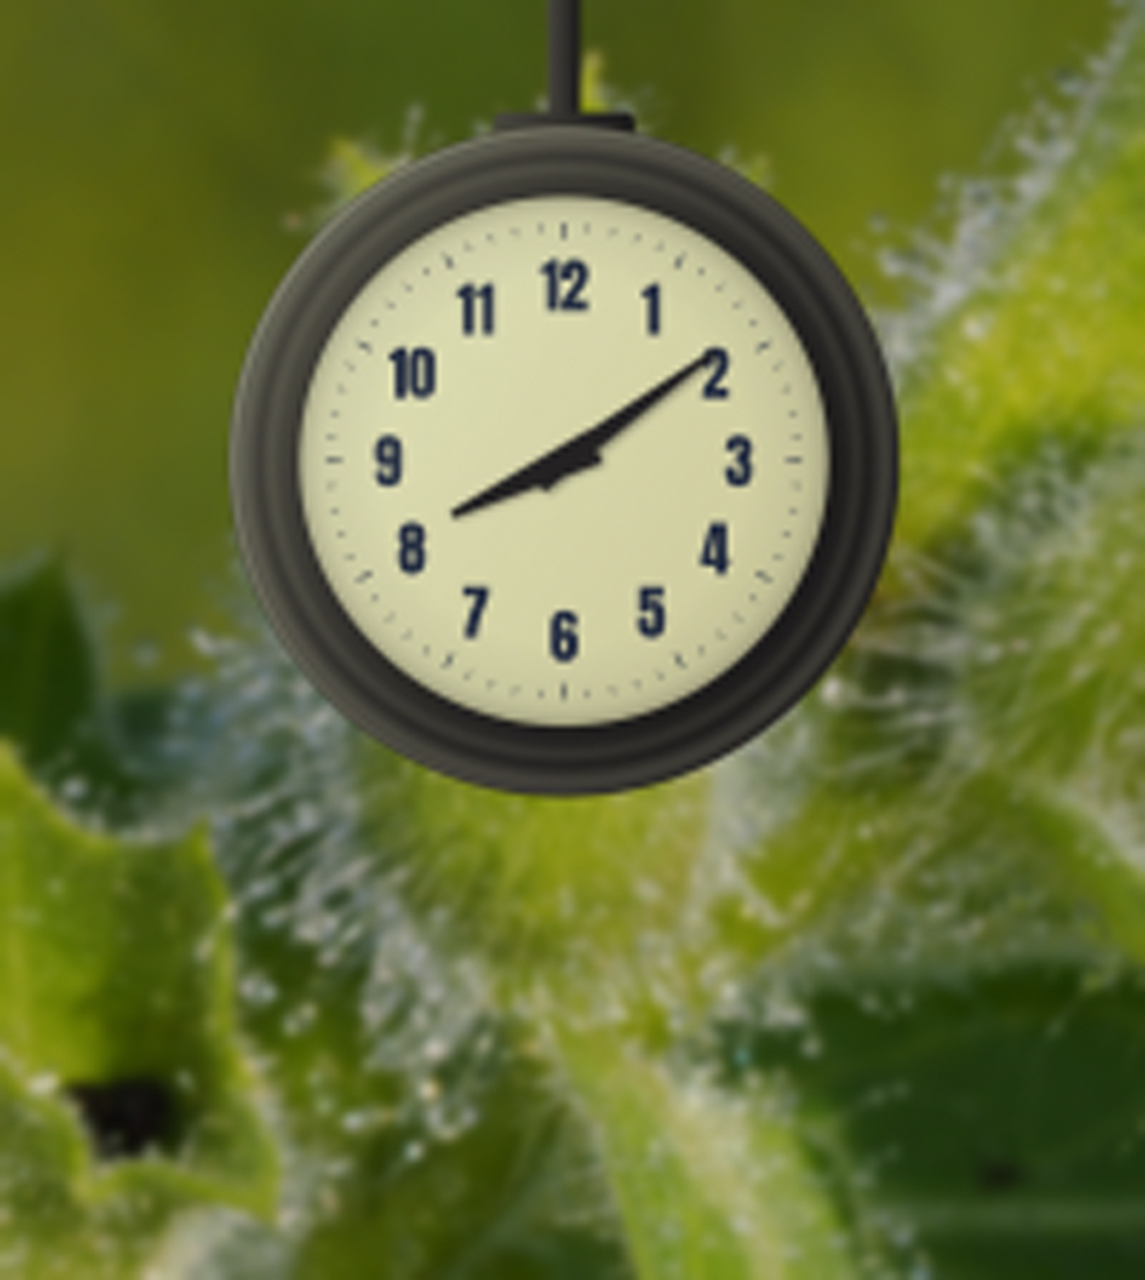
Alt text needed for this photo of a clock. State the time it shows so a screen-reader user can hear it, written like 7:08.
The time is 8:09
